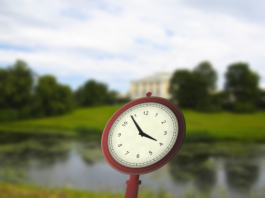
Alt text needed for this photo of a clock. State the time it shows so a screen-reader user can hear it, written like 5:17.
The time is 3:54
